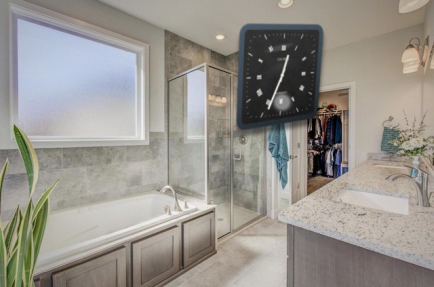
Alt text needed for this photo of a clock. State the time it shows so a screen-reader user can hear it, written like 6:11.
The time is 12:34
